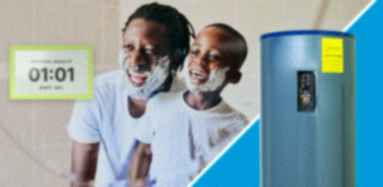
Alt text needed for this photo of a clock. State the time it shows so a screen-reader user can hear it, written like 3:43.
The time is 1:01
